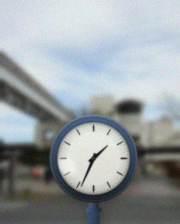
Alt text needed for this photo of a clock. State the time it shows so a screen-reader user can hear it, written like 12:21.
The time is 1:34
